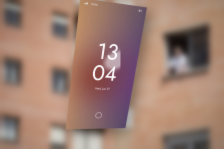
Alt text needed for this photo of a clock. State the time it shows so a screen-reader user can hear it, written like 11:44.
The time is 13:04
